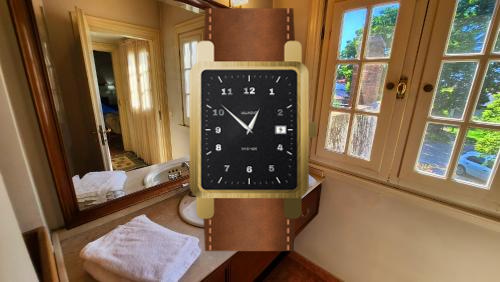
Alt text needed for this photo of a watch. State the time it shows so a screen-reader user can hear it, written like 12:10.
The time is 12:52
